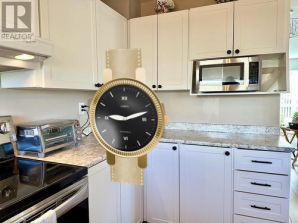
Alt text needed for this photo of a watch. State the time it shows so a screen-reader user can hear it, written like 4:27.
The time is 9:12
